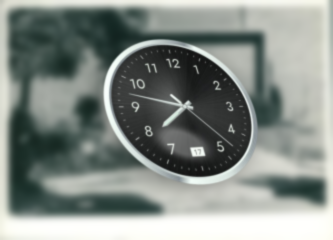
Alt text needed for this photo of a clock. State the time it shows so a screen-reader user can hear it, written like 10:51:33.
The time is 7:47:23
